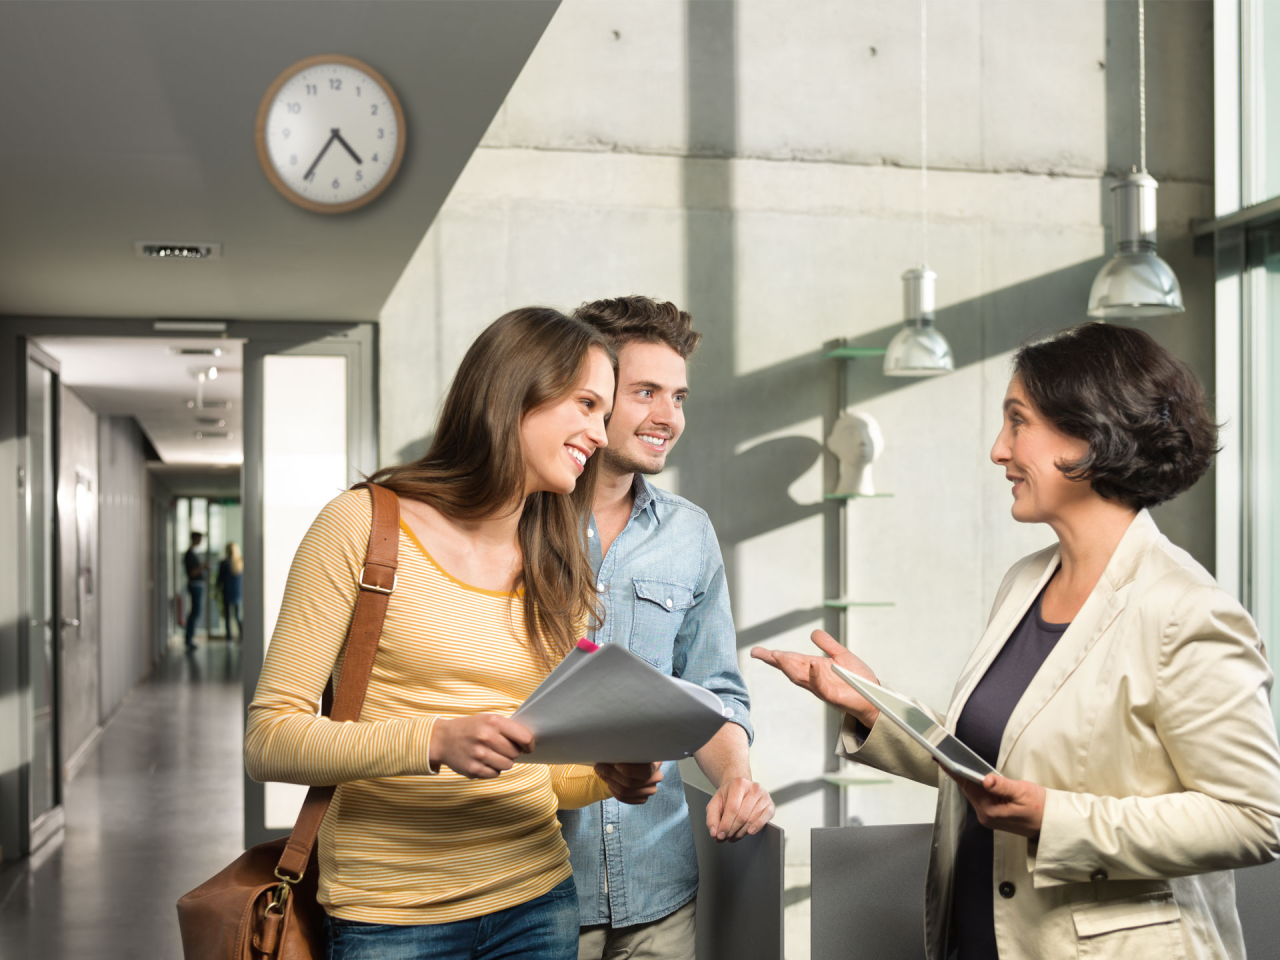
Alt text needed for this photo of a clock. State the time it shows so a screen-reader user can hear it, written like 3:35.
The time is 4:36
